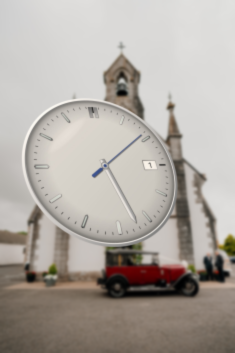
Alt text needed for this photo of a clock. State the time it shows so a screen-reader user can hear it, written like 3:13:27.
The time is 5:27:09
